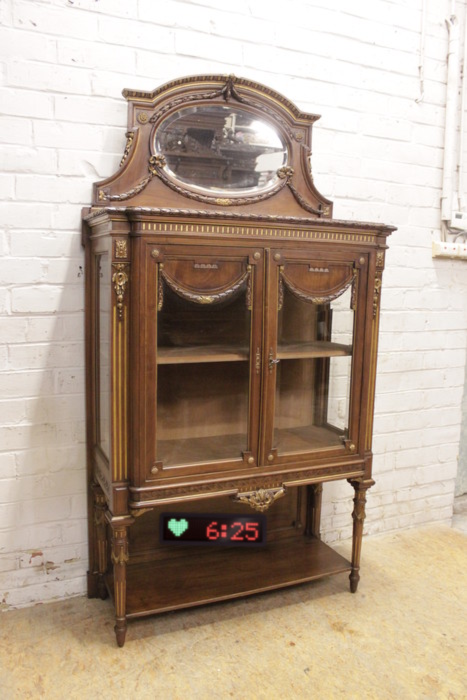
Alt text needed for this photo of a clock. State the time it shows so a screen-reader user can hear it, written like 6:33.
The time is 6:25
